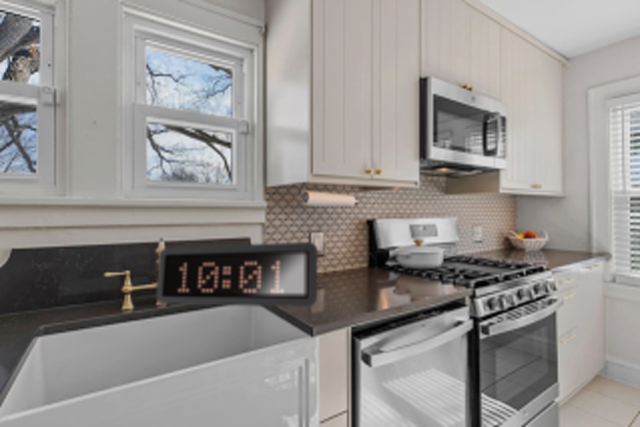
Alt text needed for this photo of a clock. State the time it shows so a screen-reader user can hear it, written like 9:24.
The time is 10:01
